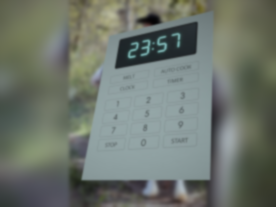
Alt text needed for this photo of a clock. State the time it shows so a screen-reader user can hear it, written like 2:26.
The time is 23:57
